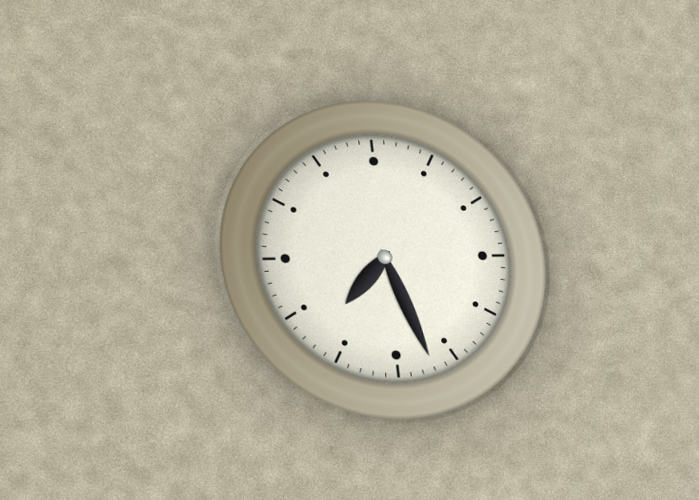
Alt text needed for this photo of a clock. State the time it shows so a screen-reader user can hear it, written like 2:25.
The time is 7:27
